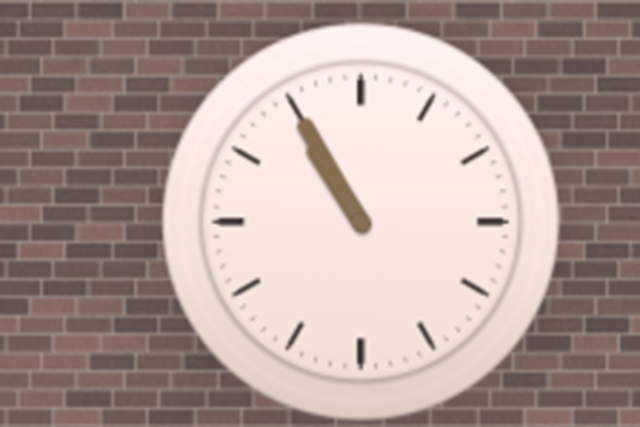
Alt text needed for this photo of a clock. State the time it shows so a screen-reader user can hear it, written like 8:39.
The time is 10:55
